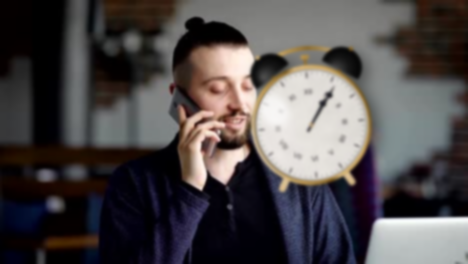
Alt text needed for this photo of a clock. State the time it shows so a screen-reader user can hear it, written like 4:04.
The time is 1:06
